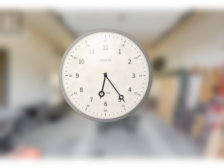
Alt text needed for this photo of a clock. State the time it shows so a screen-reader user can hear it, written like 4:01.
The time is 6:24
